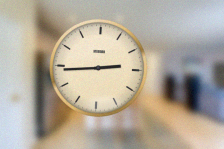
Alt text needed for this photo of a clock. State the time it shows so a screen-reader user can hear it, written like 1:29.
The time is 2:44
